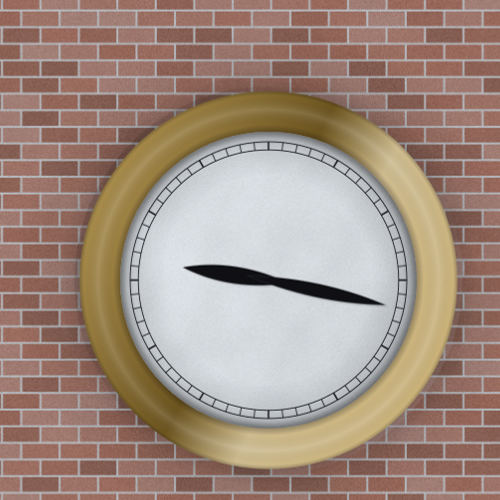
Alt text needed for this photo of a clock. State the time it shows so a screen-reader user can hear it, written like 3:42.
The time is 9:17
